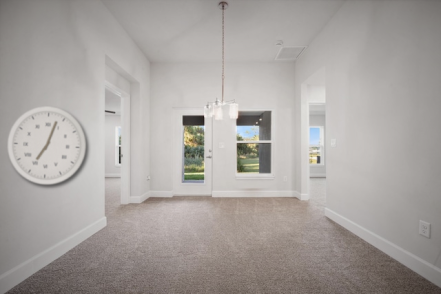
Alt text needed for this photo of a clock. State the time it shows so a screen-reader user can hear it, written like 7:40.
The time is 7:03
